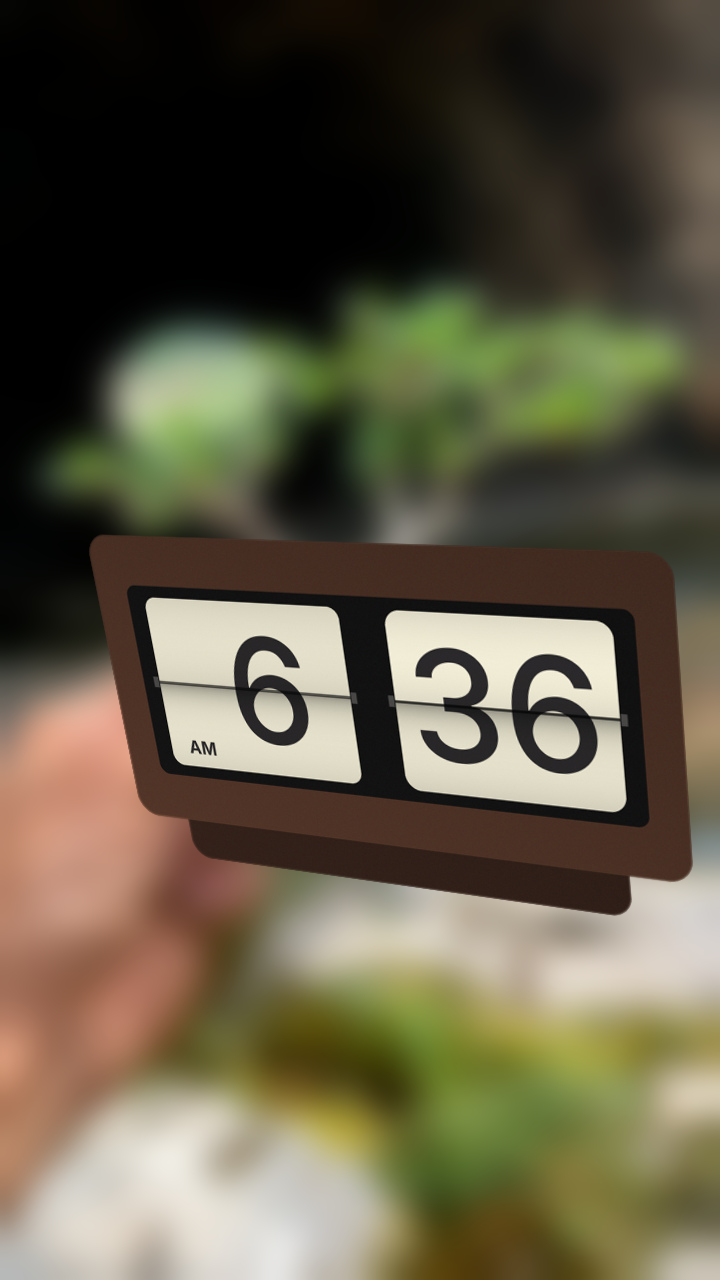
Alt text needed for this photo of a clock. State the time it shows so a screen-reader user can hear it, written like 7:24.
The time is 6:36
